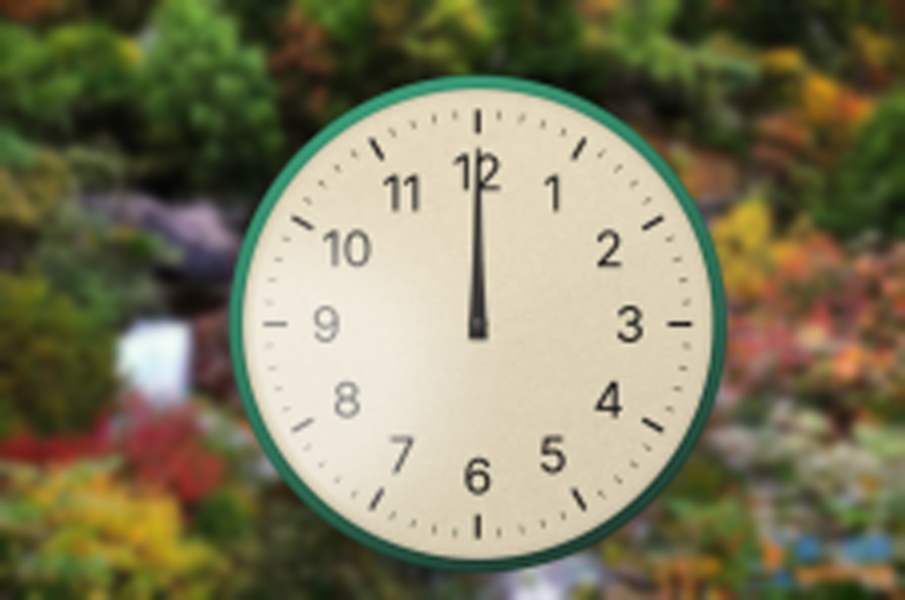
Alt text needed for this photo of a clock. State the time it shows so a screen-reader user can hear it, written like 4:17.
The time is 12:00
